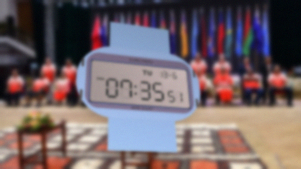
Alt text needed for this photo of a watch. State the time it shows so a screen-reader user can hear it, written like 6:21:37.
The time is 7:35:51
